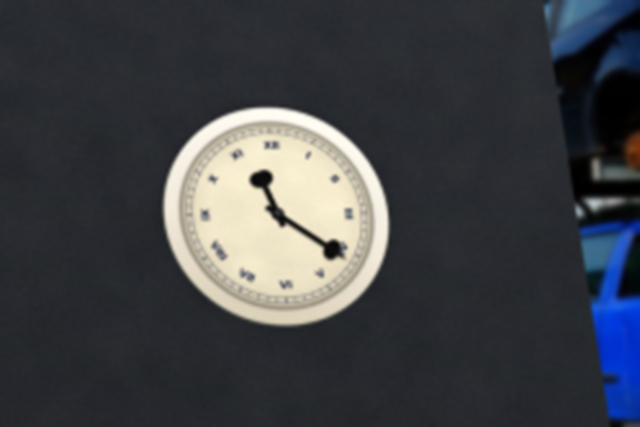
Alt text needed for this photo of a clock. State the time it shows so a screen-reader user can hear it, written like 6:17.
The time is 11:21
